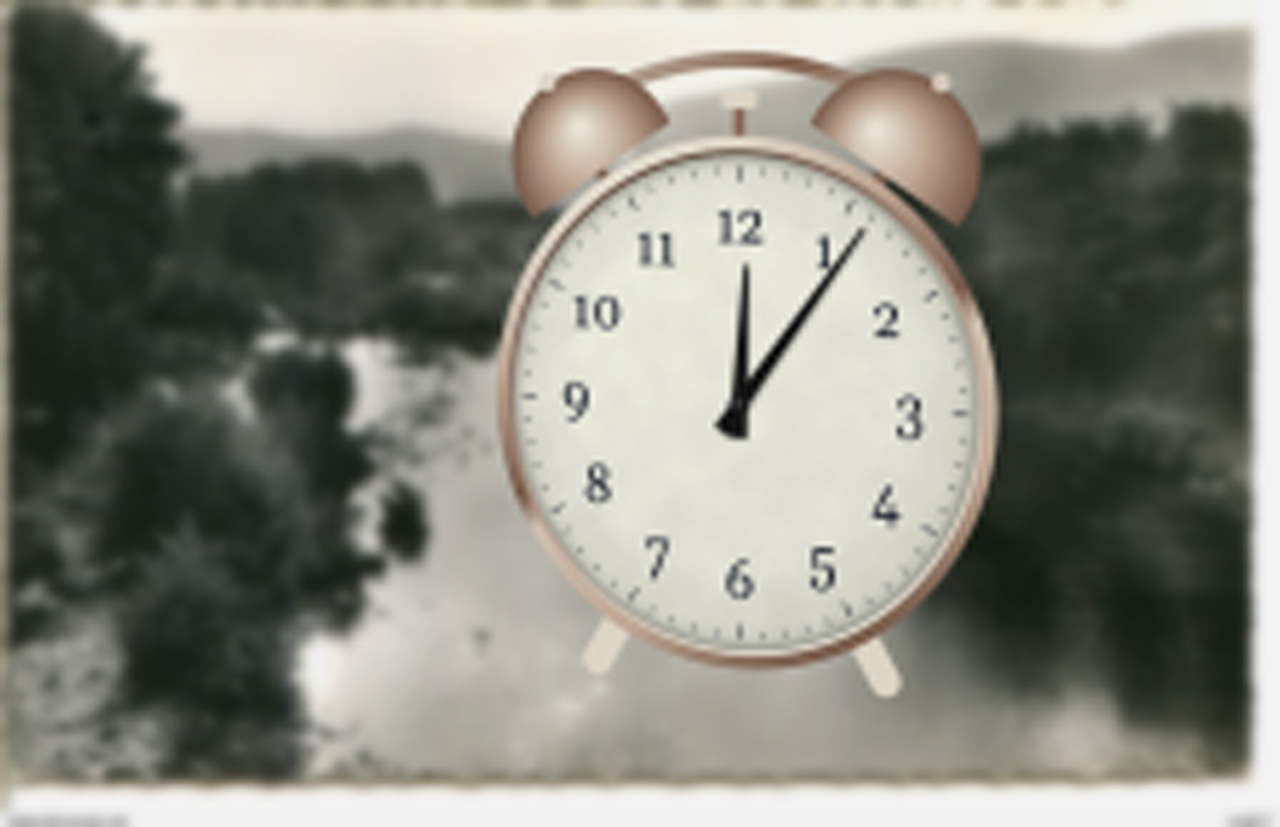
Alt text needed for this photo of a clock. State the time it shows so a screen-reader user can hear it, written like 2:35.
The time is 12:06
